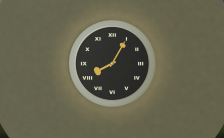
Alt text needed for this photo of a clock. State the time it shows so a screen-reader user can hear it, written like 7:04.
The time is 8:05
